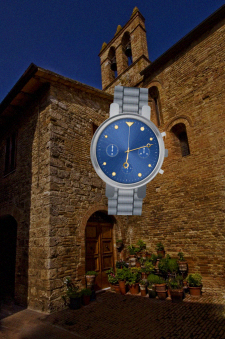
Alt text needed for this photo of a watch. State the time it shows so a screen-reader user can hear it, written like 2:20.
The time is 6:12
